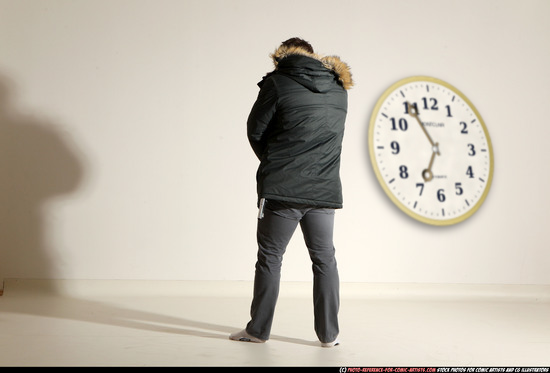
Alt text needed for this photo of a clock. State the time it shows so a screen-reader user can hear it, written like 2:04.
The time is 6:55
